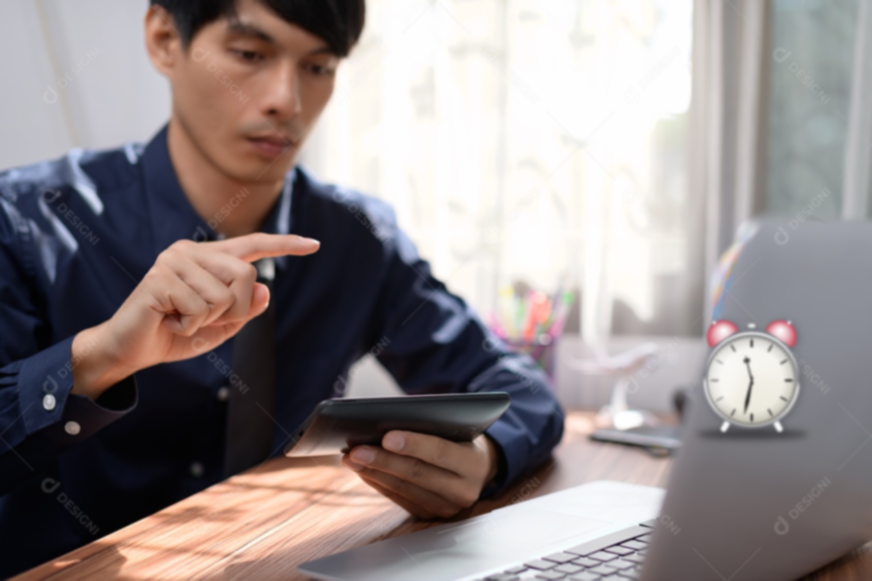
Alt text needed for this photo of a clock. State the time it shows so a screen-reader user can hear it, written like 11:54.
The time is 11:32
